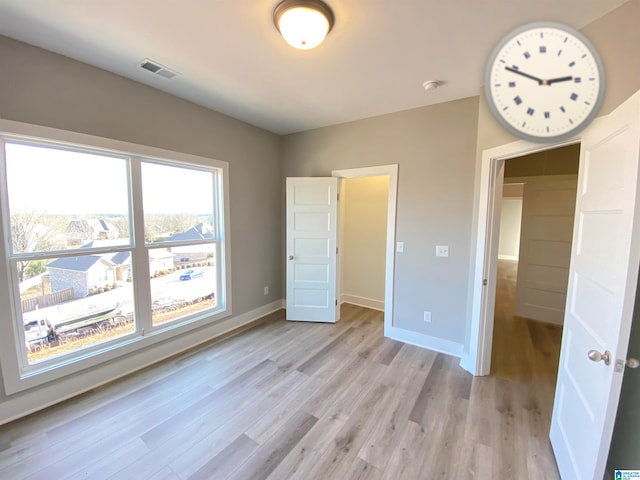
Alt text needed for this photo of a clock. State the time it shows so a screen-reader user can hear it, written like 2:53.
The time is 2:49
